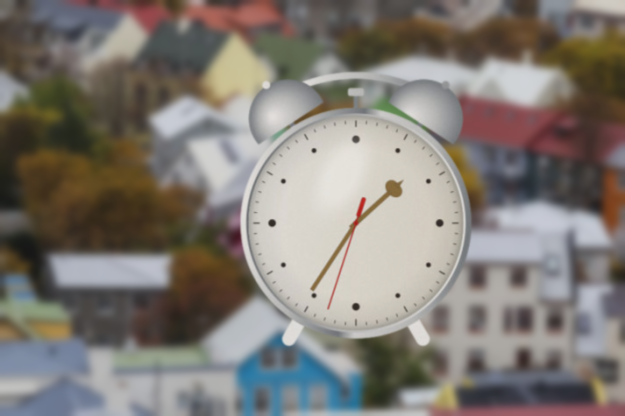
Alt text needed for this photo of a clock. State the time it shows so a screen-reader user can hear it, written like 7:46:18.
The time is 1:35:33
